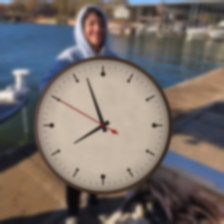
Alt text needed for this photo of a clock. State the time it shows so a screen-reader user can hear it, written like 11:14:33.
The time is 7:56:50
